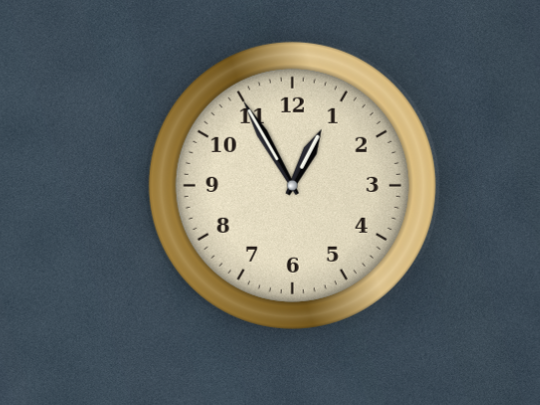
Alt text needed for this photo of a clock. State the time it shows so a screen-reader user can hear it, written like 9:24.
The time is 12:55
